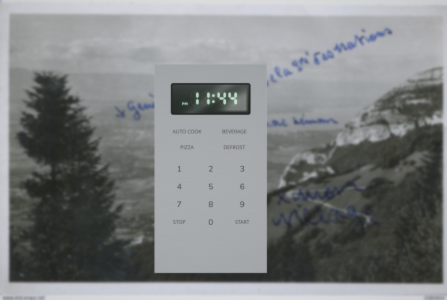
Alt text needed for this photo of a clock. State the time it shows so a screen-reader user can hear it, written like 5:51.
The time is 11:44
